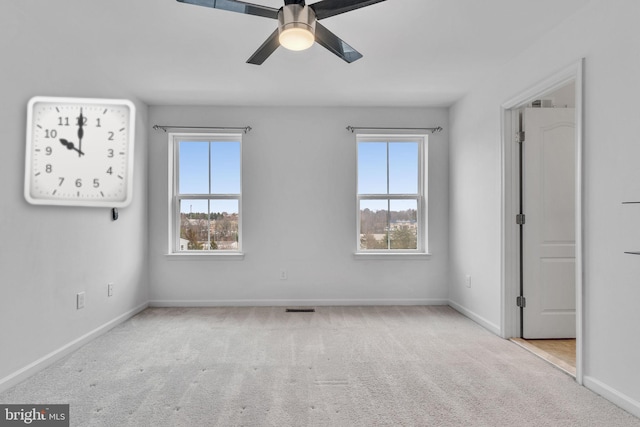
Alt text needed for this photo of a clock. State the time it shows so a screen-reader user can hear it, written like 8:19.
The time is 10:00
